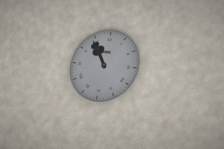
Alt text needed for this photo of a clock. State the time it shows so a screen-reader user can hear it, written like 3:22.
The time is 10:54
